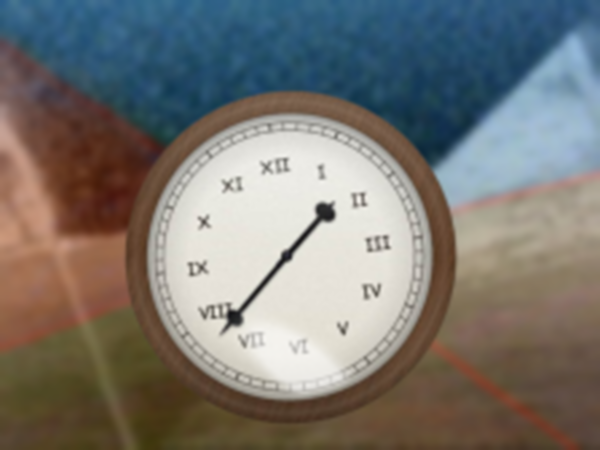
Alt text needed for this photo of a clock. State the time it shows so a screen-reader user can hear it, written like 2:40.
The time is 1:38
